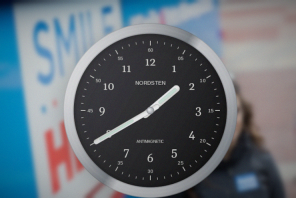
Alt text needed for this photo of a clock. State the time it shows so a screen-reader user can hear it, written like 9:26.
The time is 1:40
